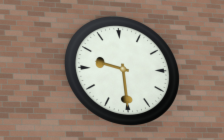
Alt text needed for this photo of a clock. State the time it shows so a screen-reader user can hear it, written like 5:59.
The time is 9:30
